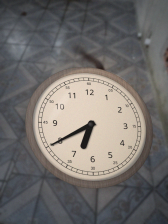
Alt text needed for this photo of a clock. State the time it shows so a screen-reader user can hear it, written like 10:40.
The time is 6:40
